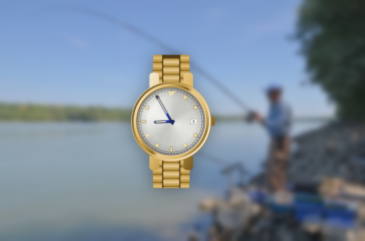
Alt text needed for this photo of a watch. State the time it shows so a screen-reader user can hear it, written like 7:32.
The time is 8:55
